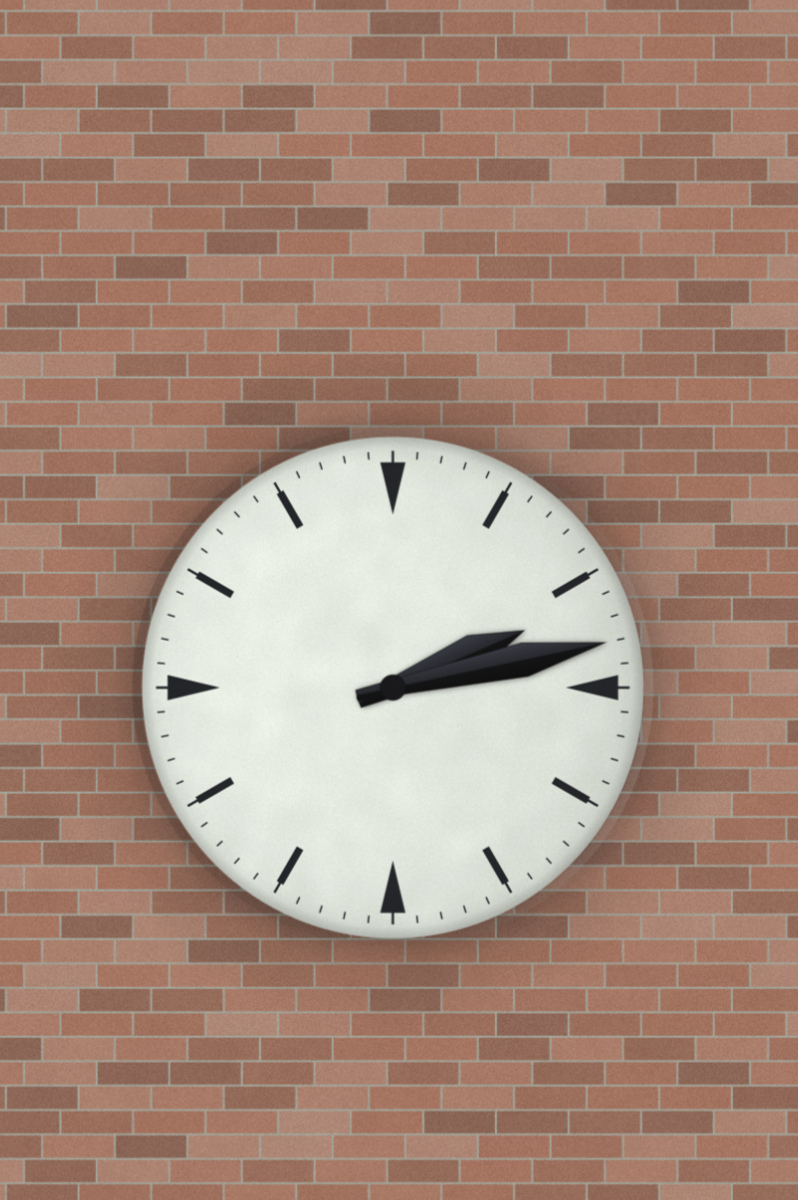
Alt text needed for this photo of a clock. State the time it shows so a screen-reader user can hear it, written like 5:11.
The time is 2:13
